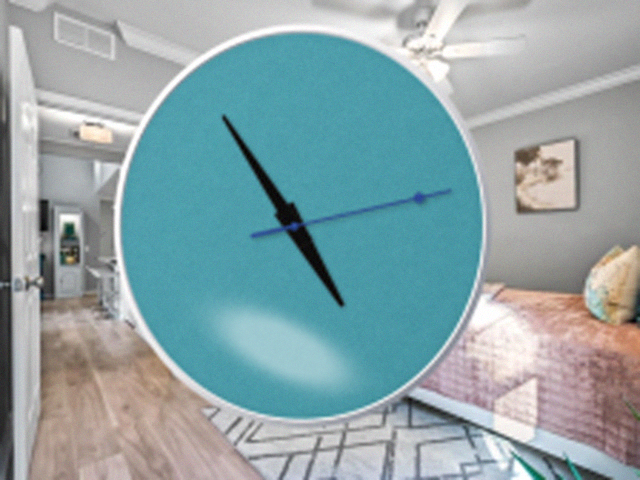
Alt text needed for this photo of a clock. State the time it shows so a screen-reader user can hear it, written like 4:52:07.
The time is 4:54:13
